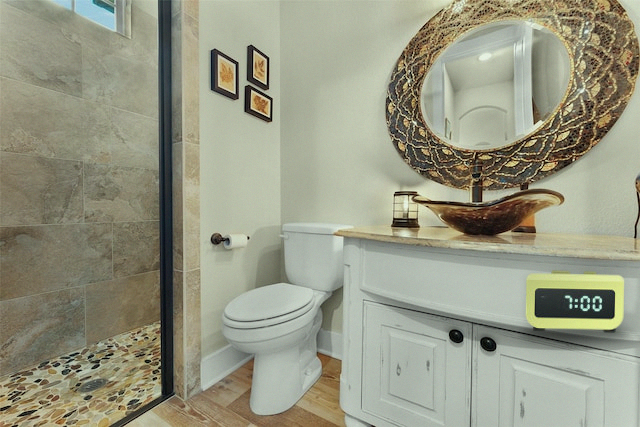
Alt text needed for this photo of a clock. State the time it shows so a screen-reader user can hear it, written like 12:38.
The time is 7:00
